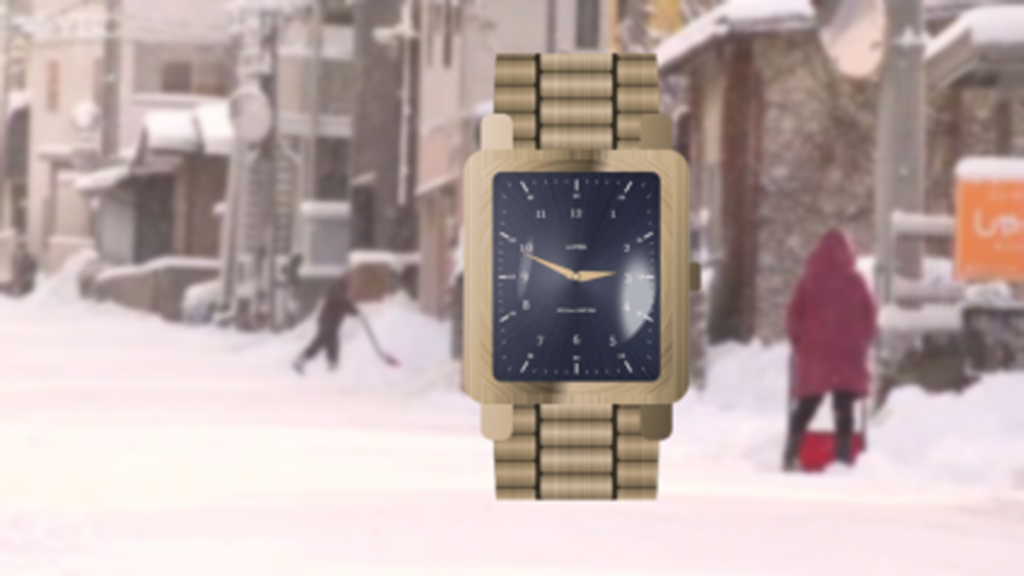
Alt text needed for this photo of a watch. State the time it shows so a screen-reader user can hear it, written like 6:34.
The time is 2:49
